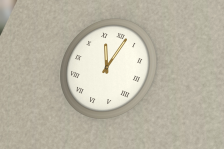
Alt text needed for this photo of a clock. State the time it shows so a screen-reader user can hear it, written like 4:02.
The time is 11:02
